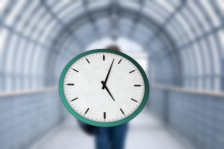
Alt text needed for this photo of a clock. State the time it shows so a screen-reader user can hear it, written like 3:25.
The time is 5:03
